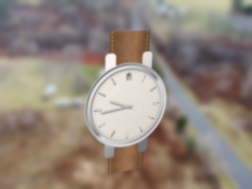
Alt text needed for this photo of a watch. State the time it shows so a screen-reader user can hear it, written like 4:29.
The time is 9:44
